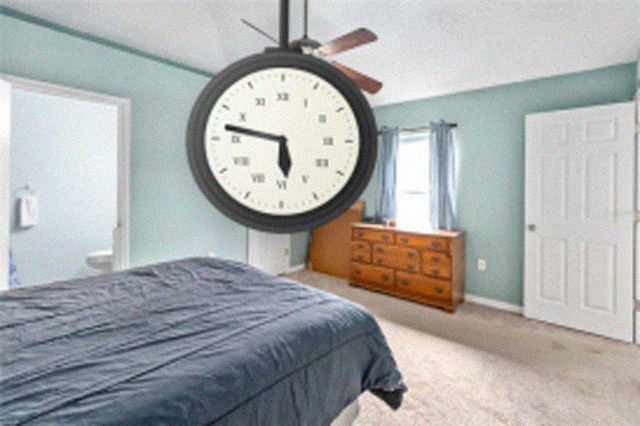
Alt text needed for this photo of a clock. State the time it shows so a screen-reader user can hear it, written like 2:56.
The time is 5:47
